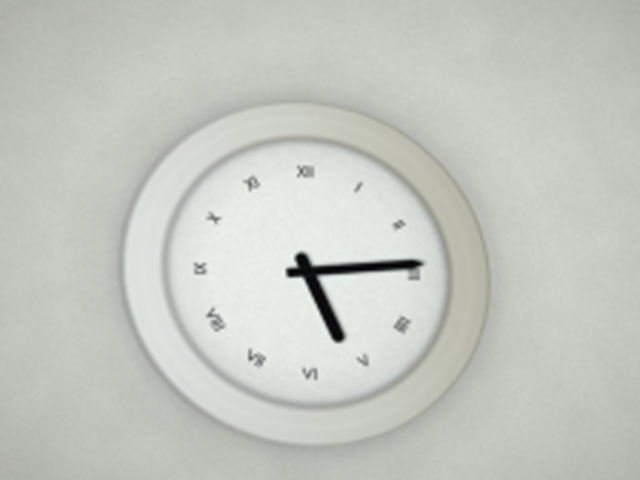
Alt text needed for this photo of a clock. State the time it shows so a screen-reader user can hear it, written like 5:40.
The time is 5:14
